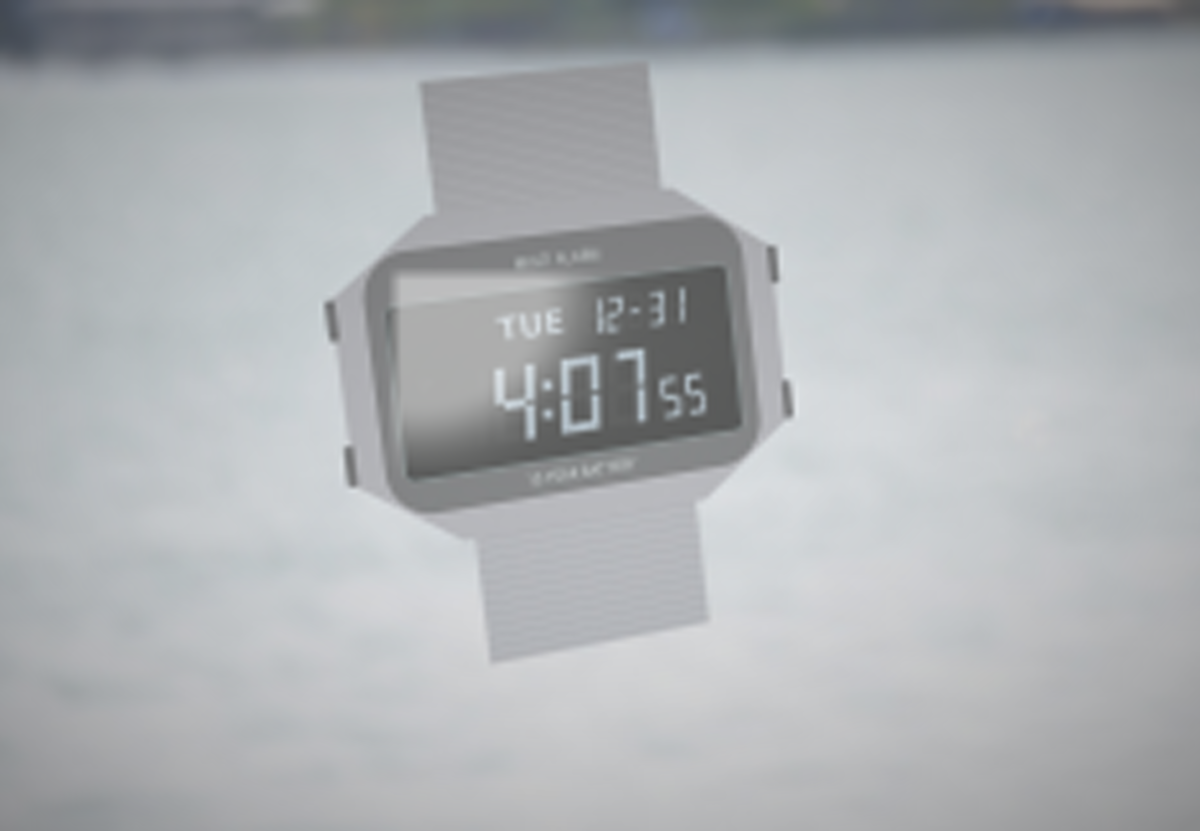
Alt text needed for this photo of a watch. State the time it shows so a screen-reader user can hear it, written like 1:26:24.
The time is 4:07:55
